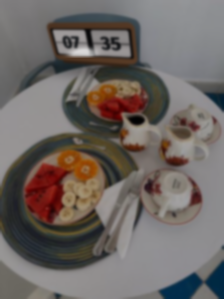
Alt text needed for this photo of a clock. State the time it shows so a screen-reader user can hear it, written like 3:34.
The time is 7:35
